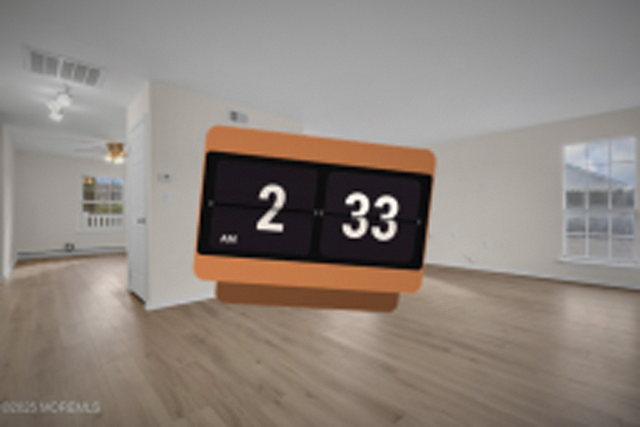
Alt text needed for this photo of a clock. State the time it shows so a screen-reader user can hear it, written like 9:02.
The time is 2:33
